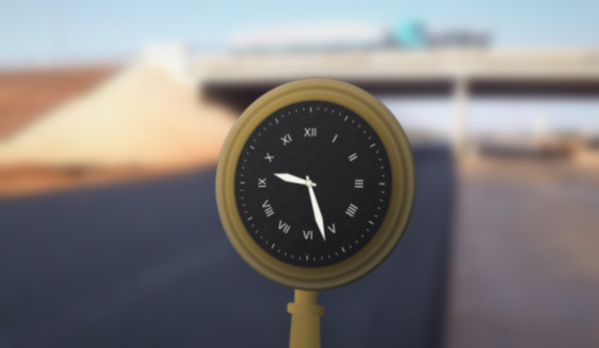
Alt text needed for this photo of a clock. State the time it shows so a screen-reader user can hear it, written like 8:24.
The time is 9:27
